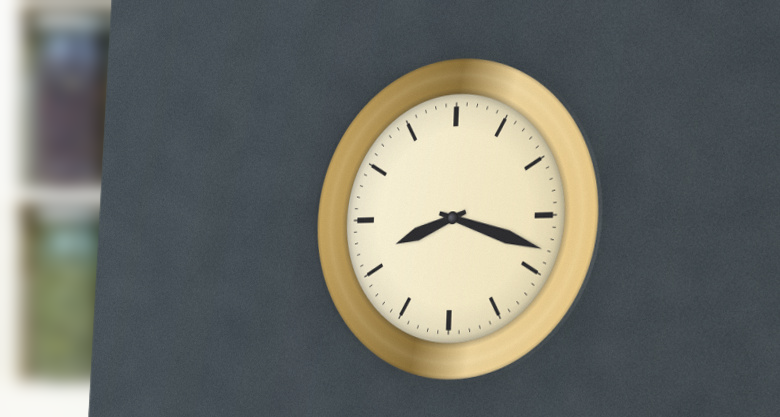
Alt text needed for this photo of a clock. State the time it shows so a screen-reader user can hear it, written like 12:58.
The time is 8:18
